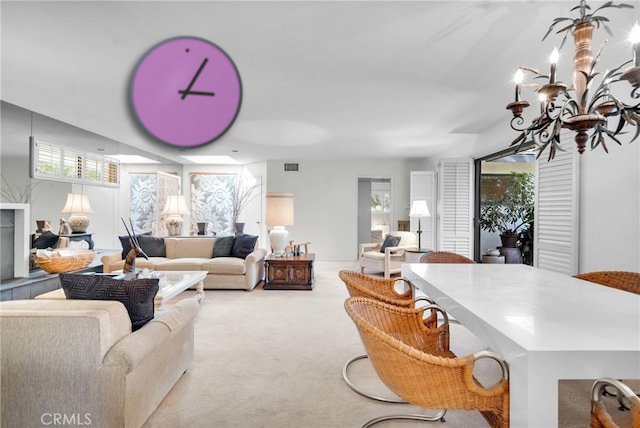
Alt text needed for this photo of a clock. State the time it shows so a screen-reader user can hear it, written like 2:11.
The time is 3:05
